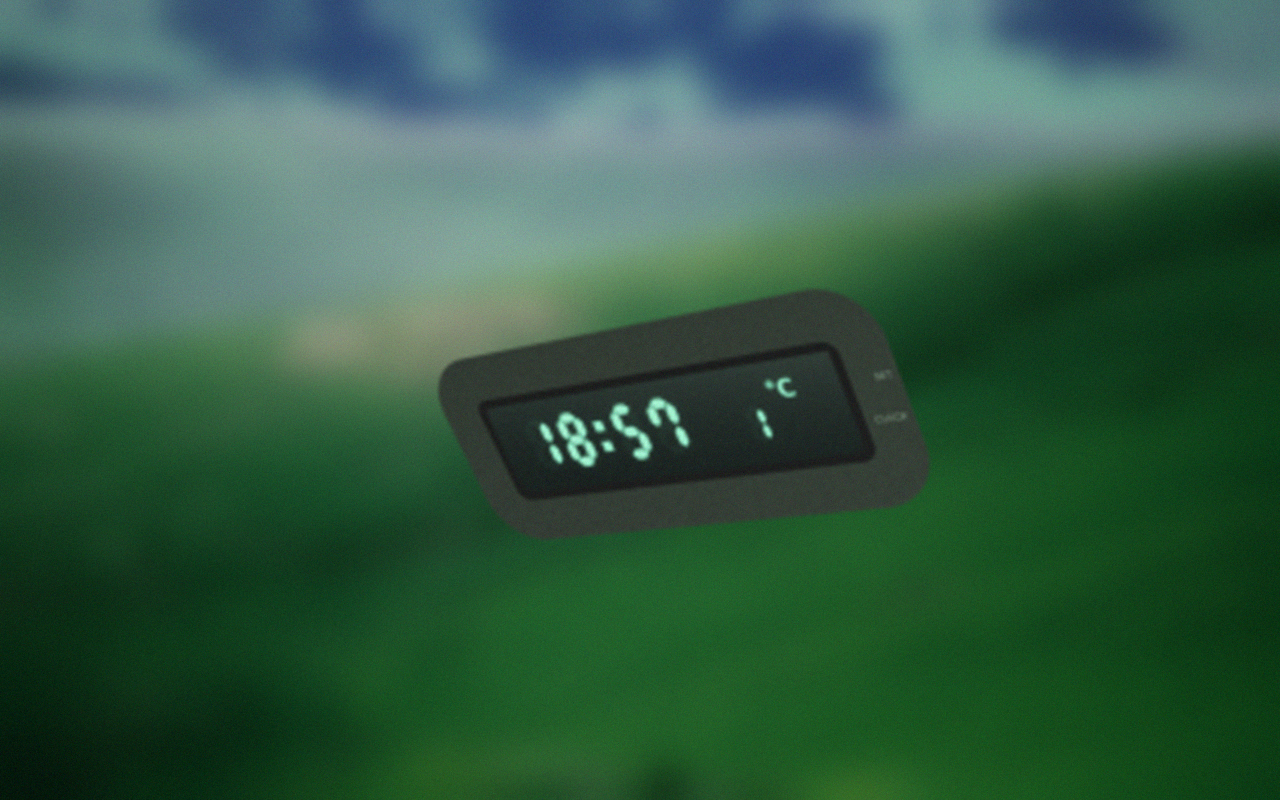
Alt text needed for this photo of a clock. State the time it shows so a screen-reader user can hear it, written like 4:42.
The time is 18:57
